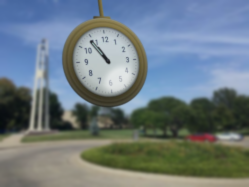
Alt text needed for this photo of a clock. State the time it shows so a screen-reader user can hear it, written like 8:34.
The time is 10:54
